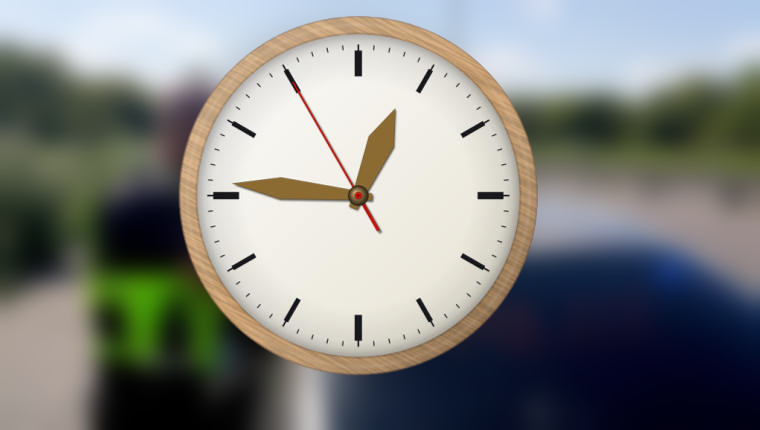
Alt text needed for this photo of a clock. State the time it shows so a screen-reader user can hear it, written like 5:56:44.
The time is 12:45:55
